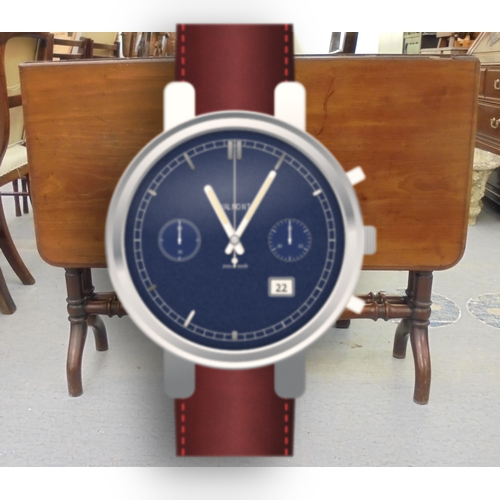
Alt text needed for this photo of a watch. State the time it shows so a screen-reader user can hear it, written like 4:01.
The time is 11:05
